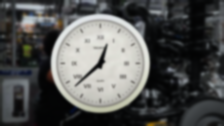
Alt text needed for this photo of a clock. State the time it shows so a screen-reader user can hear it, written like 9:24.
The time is 12:38
